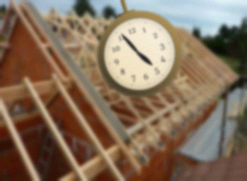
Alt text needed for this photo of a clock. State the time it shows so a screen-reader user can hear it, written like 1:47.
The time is 4:56
